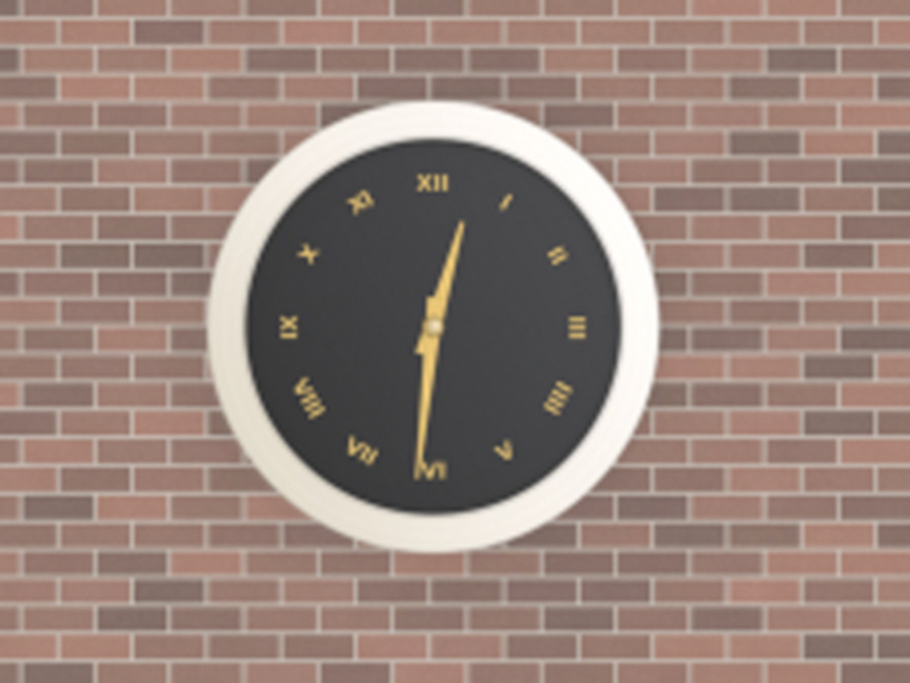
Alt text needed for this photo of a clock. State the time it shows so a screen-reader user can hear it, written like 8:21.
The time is 12:31
